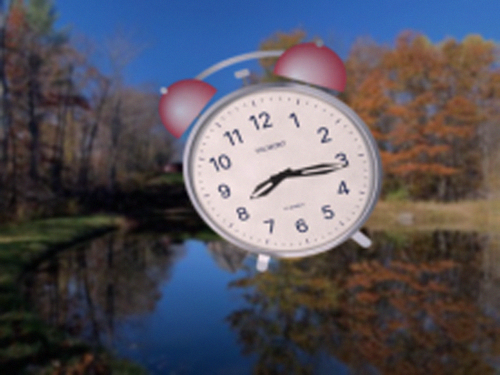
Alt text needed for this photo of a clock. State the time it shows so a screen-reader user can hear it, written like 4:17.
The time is 8:16
